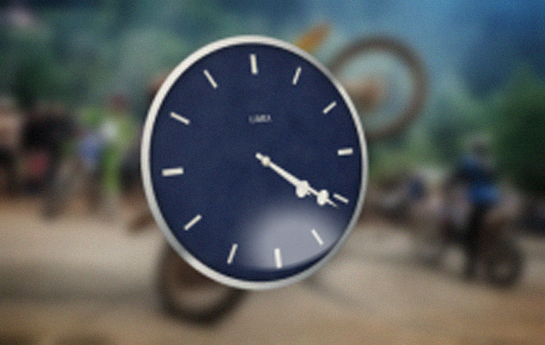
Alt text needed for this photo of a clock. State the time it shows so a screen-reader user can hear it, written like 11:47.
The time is 4:21
